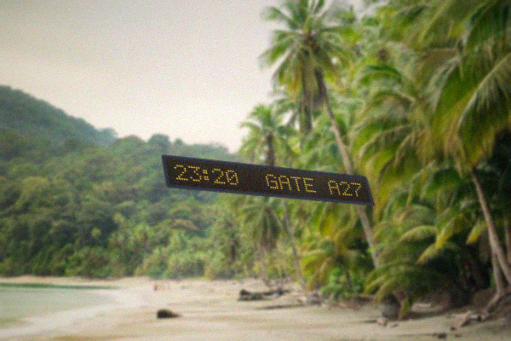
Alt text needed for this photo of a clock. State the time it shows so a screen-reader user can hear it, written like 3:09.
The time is 23:20
